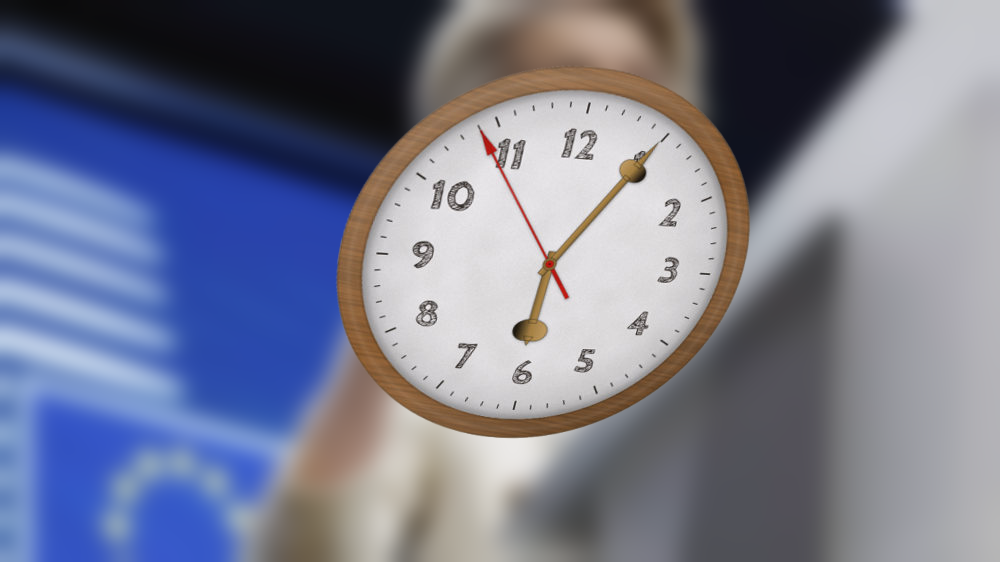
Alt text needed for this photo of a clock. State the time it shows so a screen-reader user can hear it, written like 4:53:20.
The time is 6:04:54
